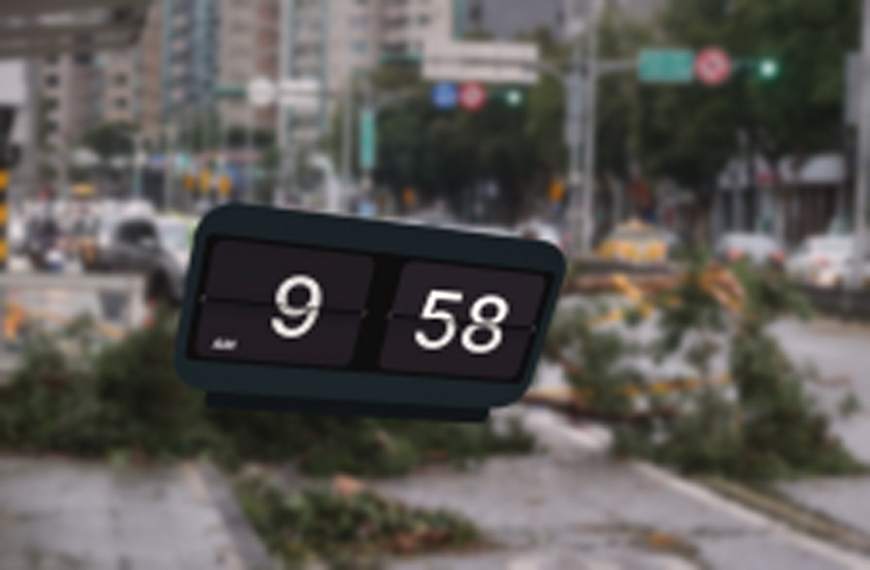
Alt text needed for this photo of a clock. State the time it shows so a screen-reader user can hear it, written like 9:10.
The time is 9:58
